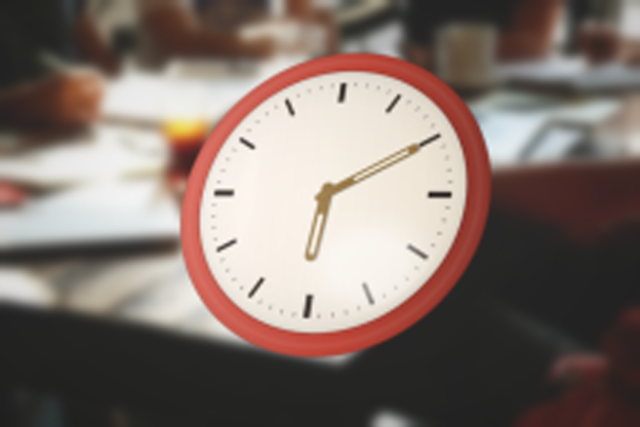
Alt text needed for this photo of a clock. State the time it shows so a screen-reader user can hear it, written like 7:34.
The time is 6:10
